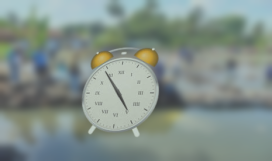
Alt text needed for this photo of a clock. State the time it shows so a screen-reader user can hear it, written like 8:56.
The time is 4:54
